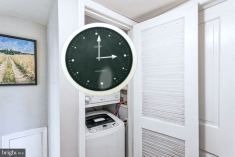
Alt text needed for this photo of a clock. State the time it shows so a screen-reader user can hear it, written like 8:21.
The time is 3:01
